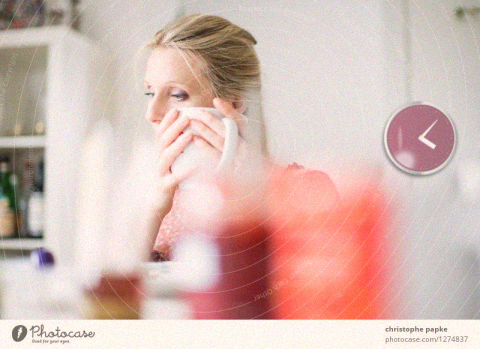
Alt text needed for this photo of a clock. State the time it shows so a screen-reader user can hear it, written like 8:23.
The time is 4:07
